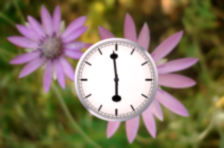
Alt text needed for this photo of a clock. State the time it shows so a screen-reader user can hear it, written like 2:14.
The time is 5:59
